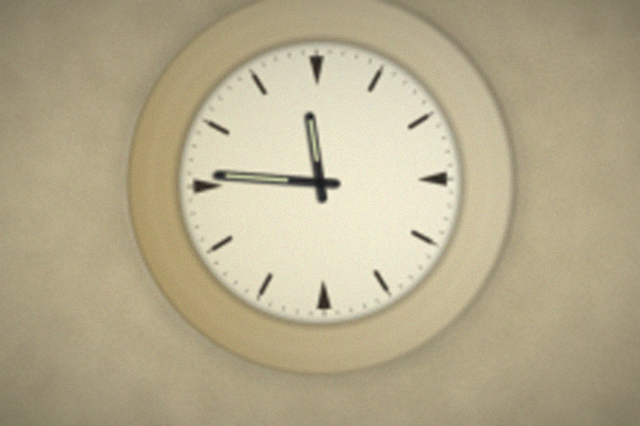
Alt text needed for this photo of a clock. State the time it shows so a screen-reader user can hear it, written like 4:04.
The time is 11:46
